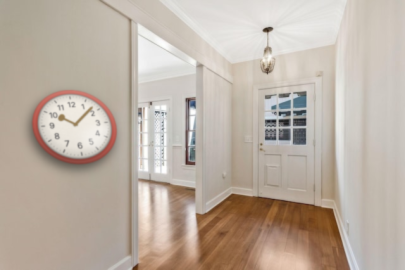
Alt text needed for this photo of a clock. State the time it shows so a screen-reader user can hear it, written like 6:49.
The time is 10:08
